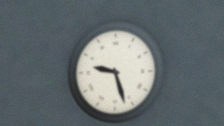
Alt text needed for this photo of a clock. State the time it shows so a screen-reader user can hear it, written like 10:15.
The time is 9:27
